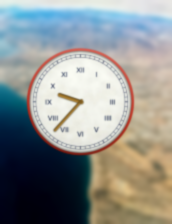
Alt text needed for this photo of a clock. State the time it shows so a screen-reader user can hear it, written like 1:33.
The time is 9:37
